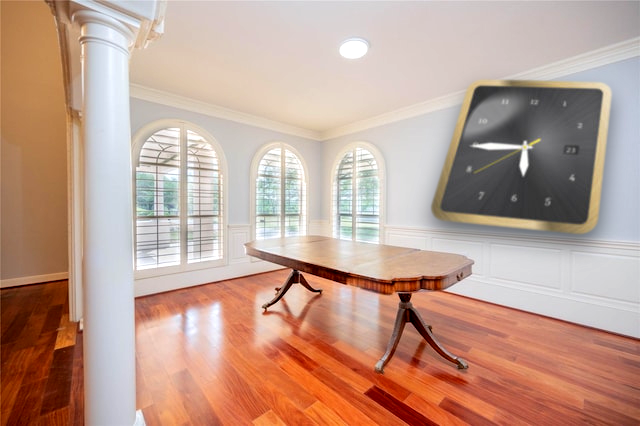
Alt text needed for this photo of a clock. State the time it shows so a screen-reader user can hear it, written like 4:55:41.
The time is 5:44:39
